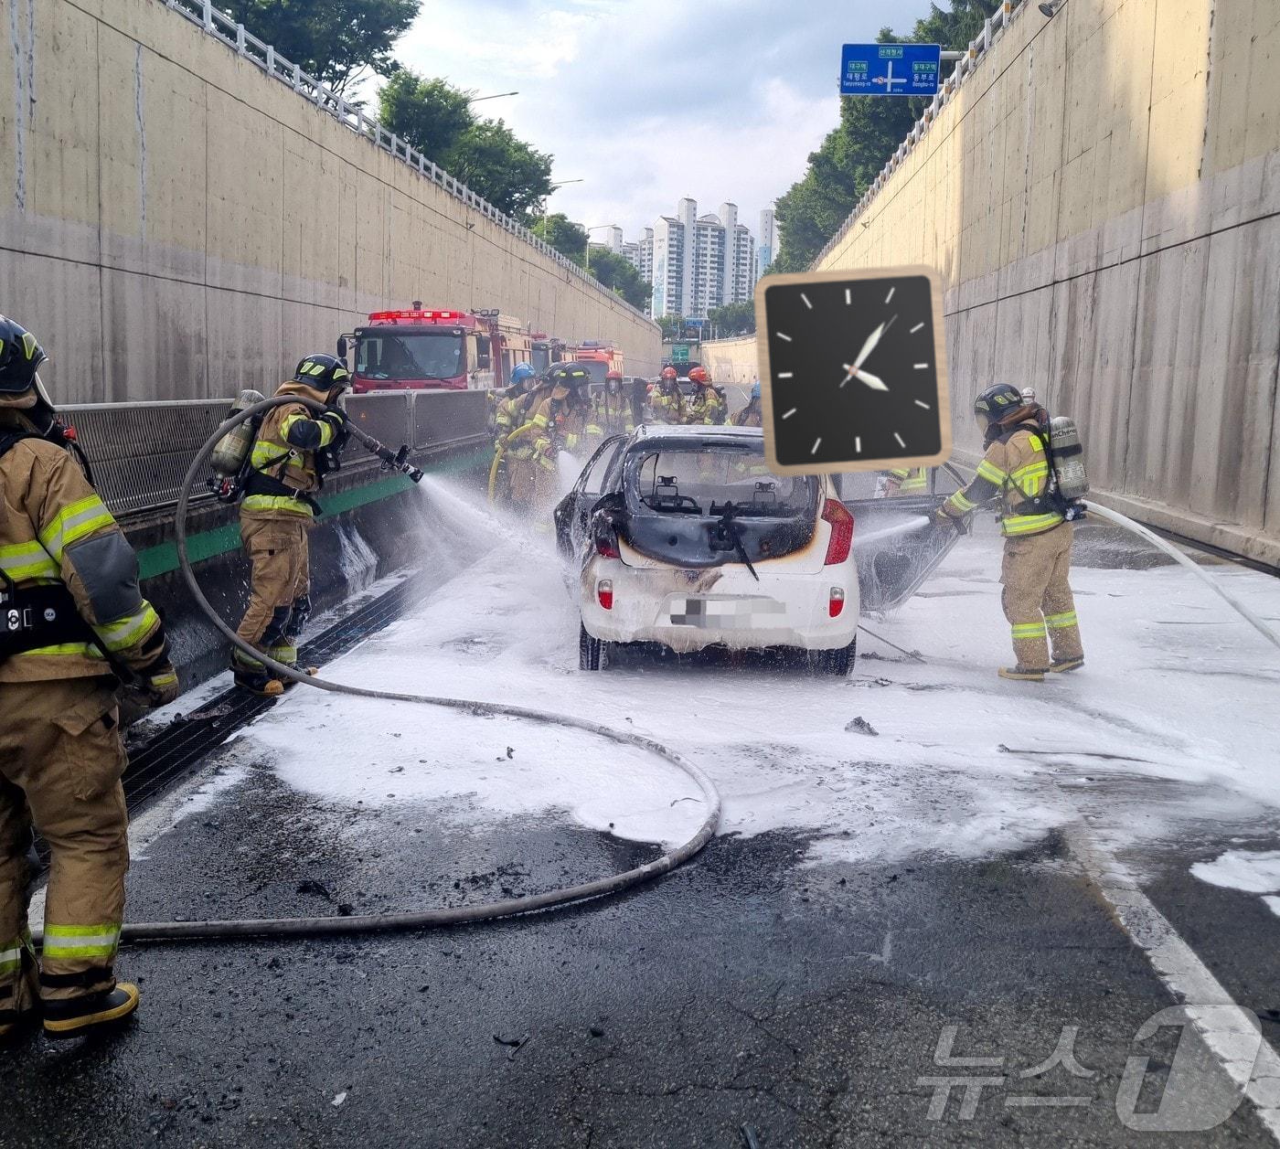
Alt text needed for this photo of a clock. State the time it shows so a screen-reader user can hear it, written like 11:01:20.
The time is 4:06:07
